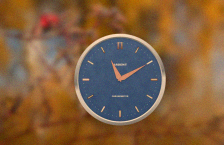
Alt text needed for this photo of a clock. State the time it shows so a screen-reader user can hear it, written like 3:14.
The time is 11:10
